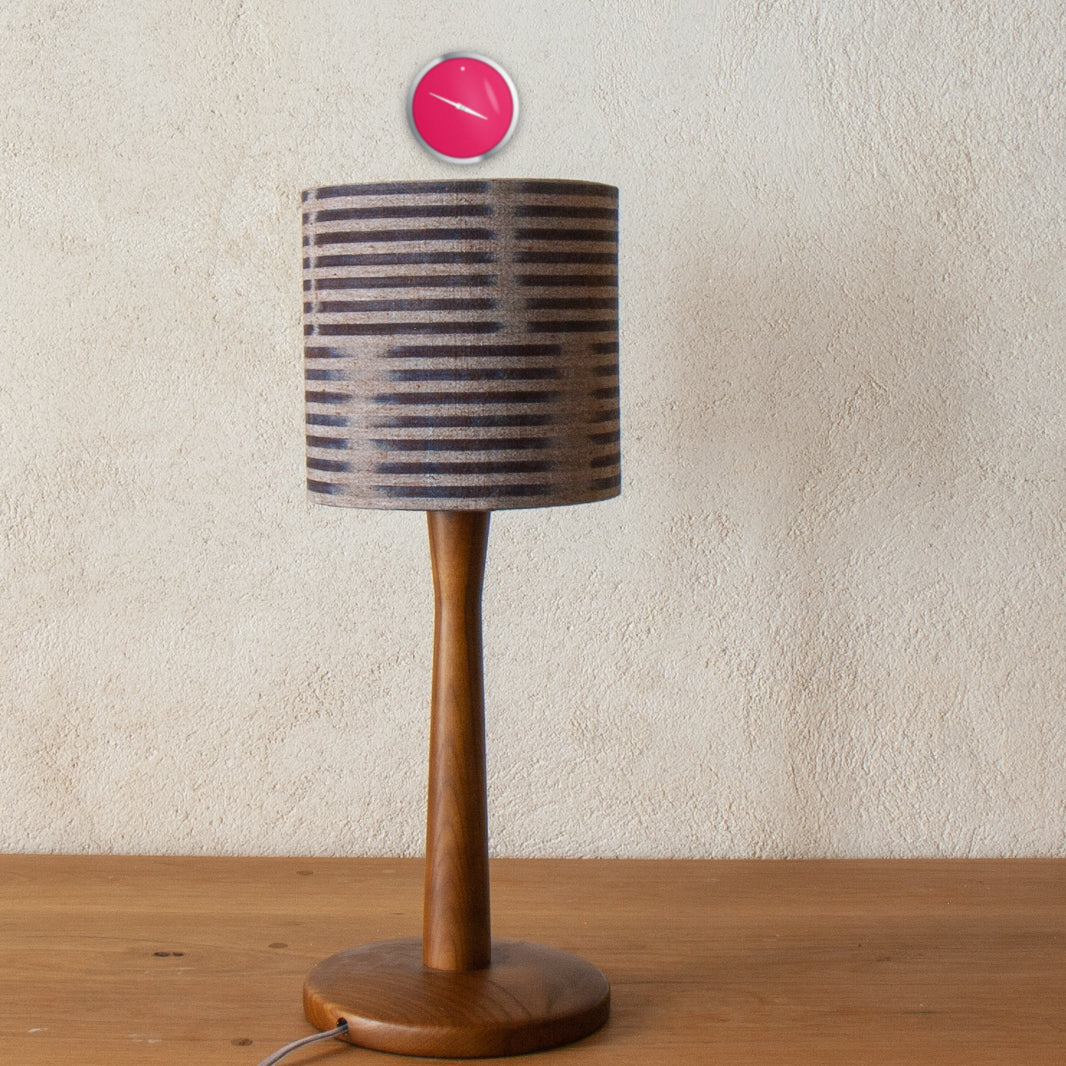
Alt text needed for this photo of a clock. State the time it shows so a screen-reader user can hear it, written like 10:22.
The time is 3:49
